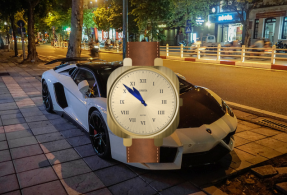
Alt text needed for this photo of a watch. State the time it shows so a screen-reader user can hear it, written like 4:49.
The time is 10:52
